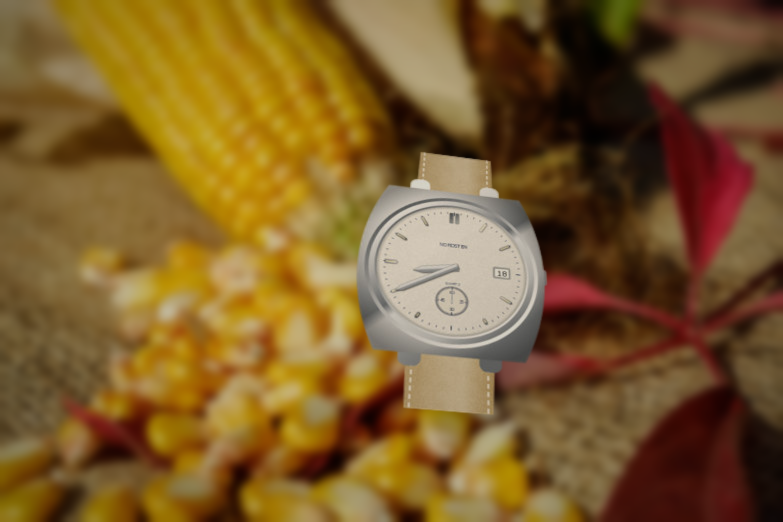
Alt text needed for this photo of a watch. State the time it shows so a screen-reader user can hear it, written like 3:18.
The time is 8:40
